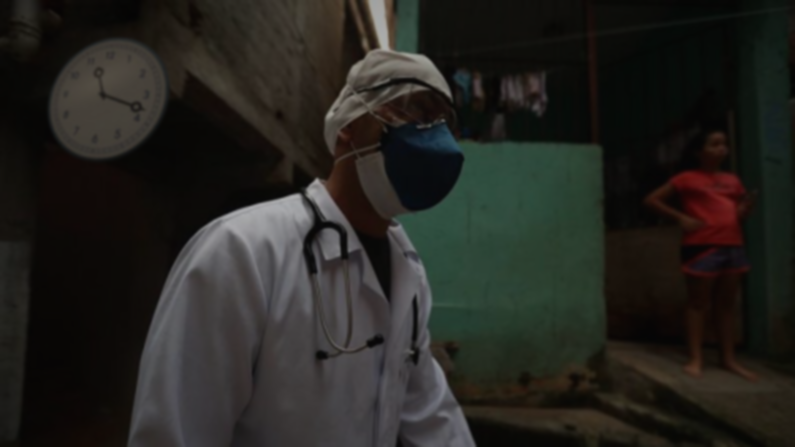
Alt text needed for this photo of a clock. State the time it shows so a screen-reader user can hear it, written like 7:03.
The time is 11:18
